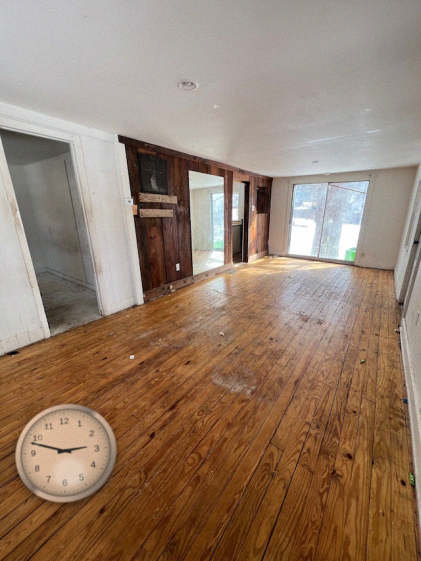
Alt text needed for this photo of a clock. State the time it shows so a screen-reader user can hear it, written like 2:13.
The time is 2:48
